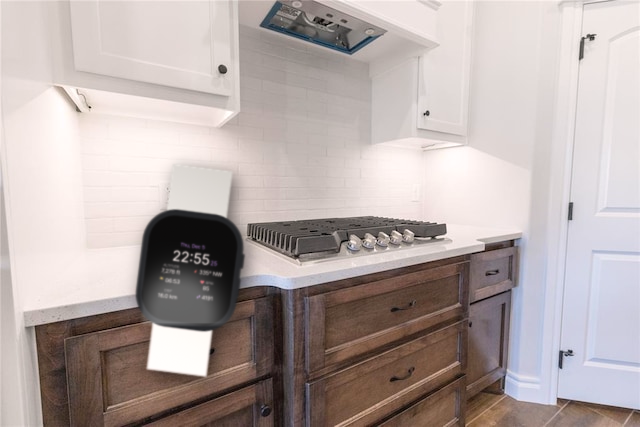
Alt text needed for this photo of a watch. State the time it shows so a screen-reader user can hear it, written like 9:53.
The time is 22:55
